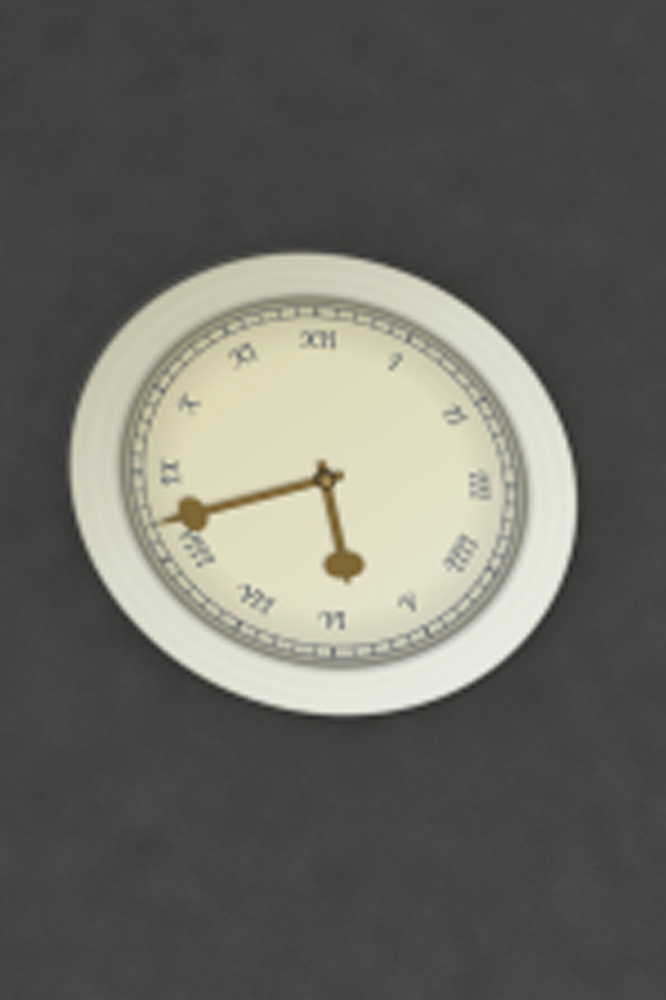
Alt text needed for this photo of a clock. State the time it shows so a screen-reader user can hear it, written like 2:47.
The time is 5:42
